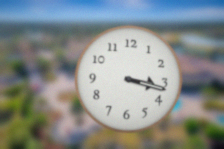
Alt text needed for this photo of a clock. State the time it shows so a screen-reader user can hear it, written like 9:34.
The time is 3:17
